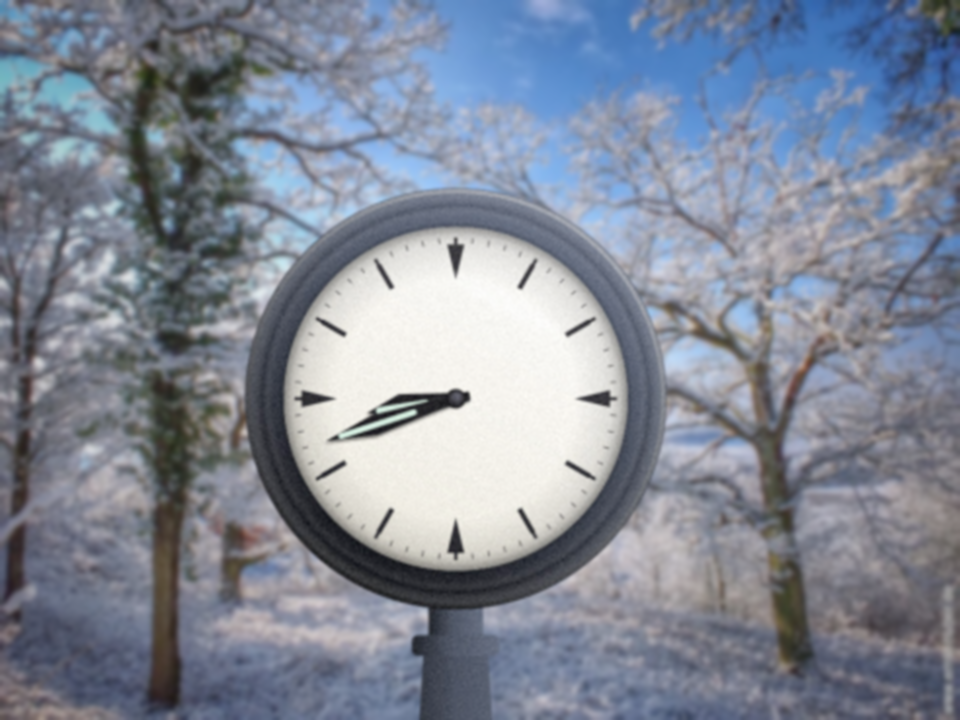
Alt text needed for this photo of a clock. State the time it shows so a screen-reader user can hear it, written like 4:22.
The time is 8:42
